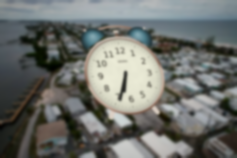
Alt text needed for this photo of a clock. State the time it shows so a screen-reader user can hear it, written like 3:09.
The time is 6:34
